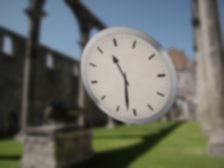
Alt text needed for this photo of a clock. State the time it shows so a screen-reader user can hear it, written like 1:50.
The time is 11:32
